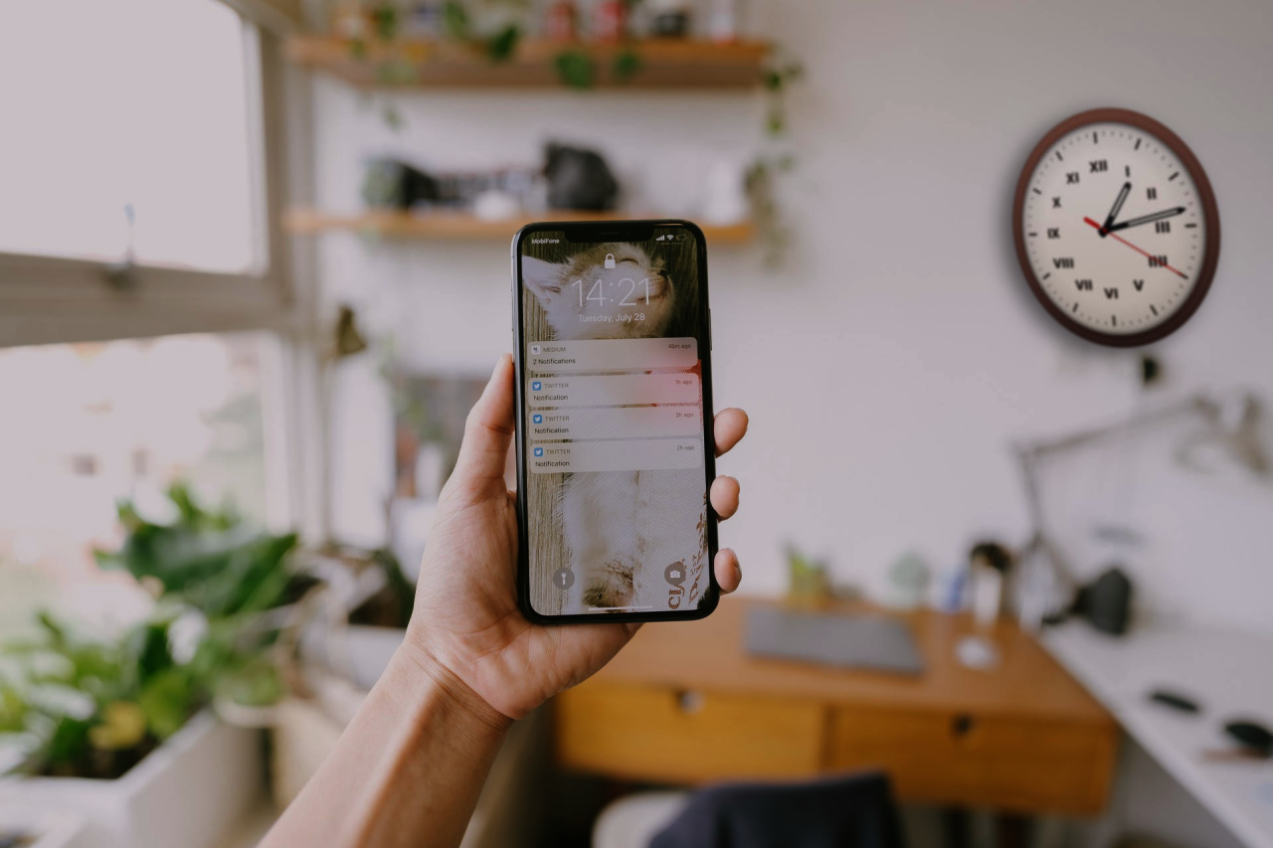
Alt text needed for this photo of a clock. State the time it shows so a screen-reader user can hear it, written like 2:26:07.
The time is 1:13:20
